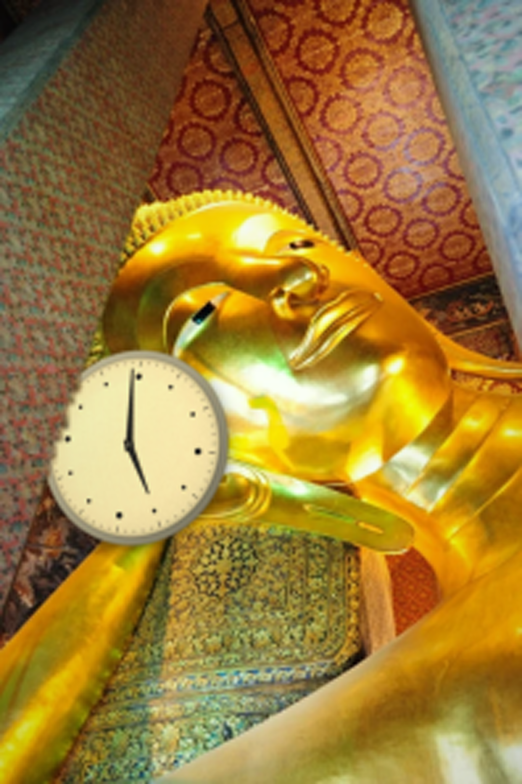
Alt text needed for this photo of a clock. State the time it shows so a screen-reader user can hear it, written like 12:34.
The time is 4:59
